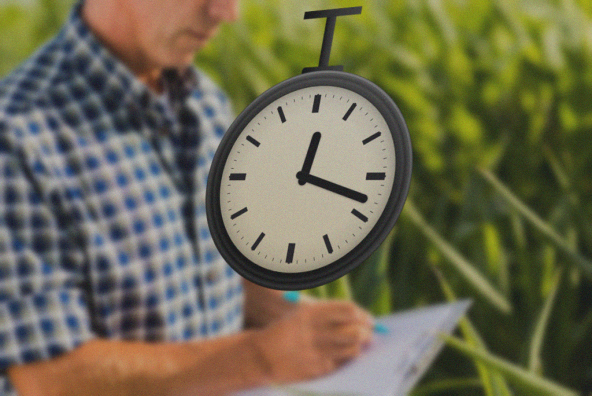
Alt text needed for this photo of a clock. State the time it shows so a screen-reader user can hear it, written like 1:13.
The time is 12:18
